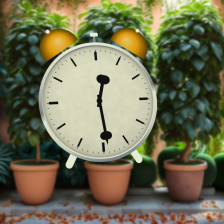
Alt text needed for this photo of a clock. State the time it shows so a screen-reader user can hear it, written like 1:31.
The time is 12:29
